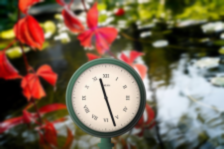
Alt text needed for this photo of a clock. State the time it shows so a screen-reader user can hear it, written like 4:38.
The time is 11:27
